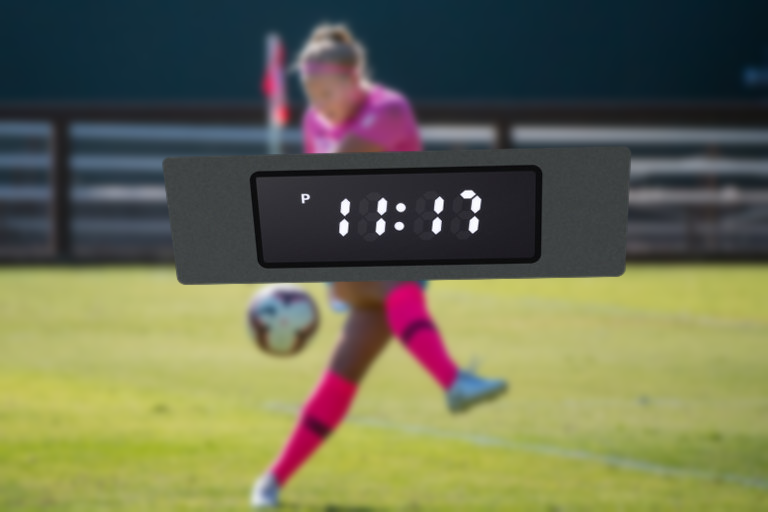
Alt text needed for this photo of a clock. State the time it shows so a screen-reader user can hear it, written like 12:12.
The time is 11:17
